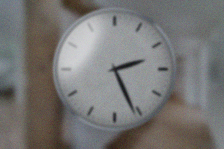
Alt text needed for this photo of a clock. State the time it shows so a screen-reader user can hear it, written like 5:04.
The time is 2:26
